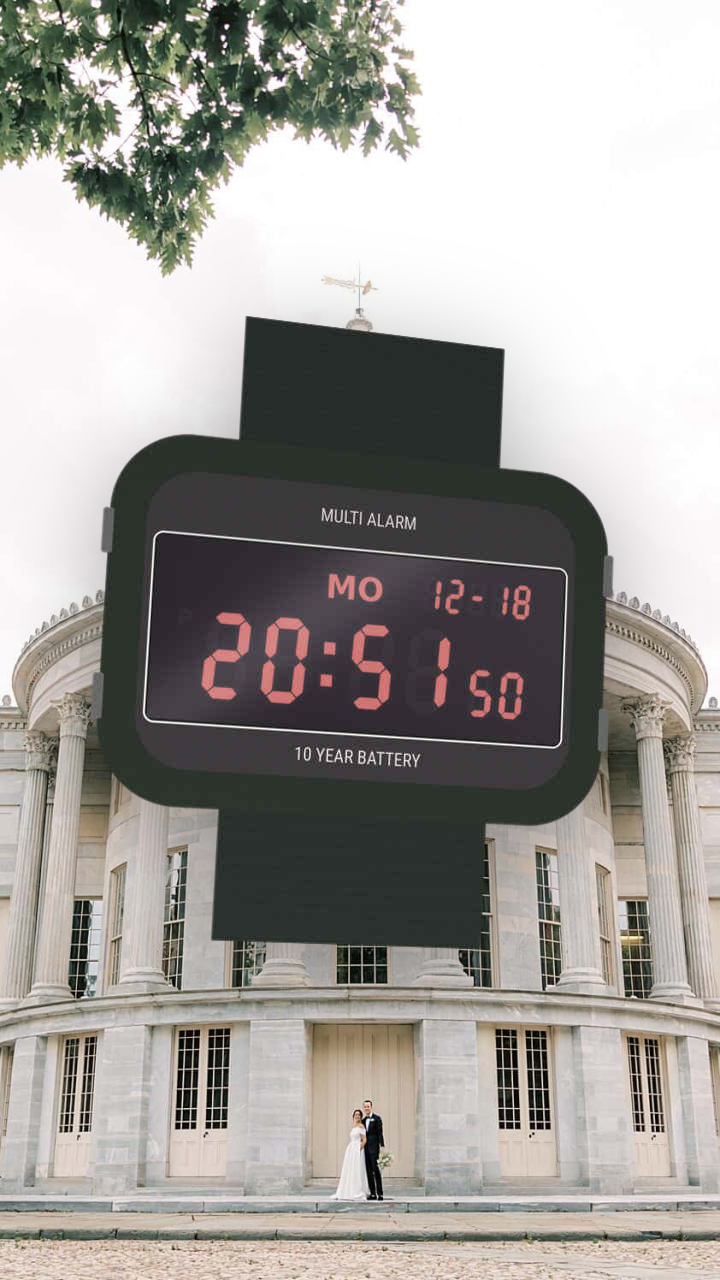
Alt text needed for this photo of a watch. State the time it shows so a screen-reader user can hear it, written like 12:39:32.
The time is 20:51:50
